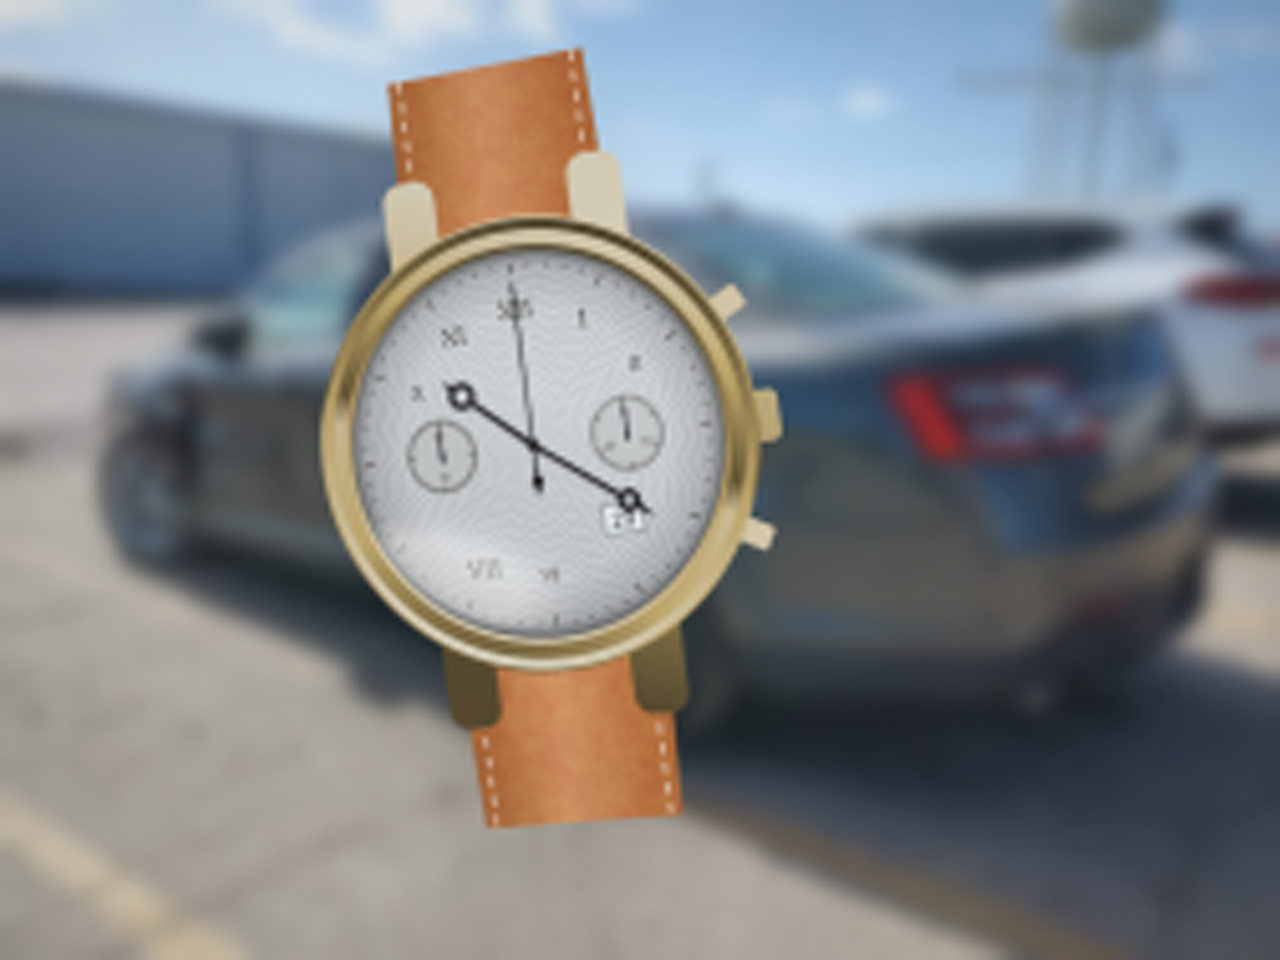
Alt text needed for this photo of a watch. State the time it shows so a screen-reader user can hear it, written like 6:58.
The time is 10:21
